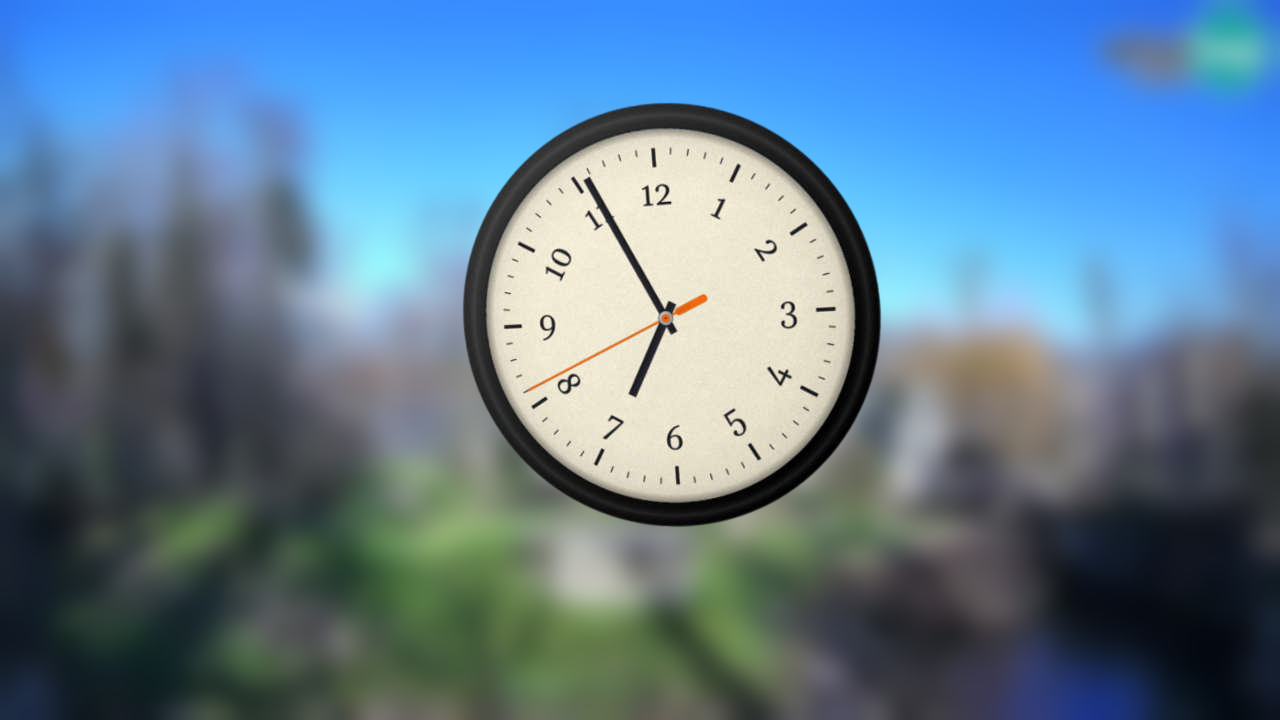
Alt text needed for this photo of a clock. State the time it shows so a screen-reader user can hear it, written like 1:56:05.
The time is 6:55:41
